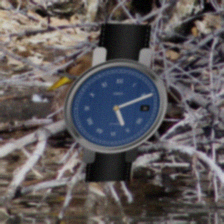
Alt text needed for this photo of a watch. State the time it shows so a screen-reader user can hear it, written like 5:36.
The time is 5:11
